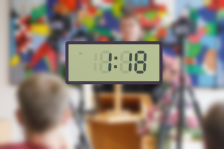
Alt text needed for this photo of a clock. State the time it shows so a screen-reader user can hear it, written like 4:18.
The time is 1:18
